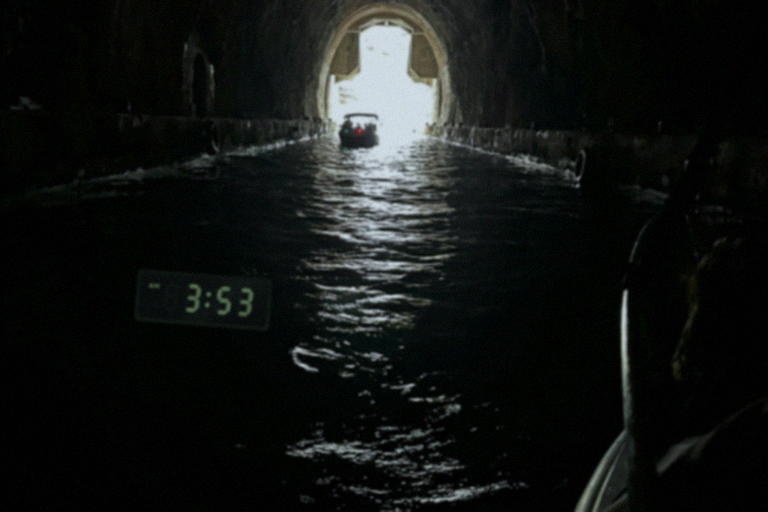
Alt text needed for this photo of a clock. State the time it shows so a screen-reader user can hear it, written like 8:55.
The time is 3:53
